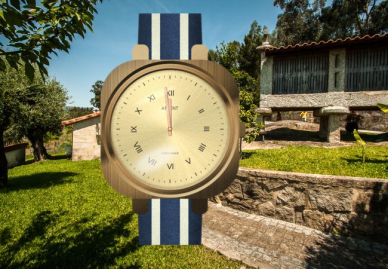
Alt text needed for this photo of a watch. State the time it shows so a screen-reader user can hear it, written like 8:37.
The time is 11:59
